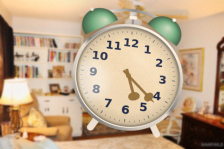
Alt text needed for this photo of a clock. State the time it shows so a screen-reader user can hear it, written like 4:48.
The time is 5:22
